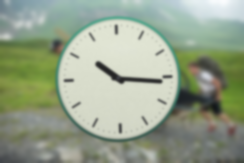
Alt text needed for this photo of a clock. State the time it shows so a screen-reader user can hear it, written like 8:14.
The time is 10:16
